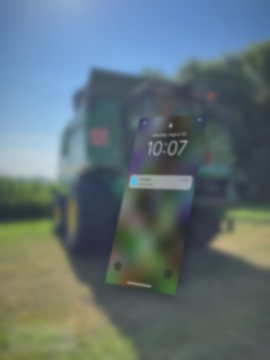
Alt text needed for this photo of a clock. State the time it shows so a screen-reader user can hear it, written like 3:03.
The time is 10:07
